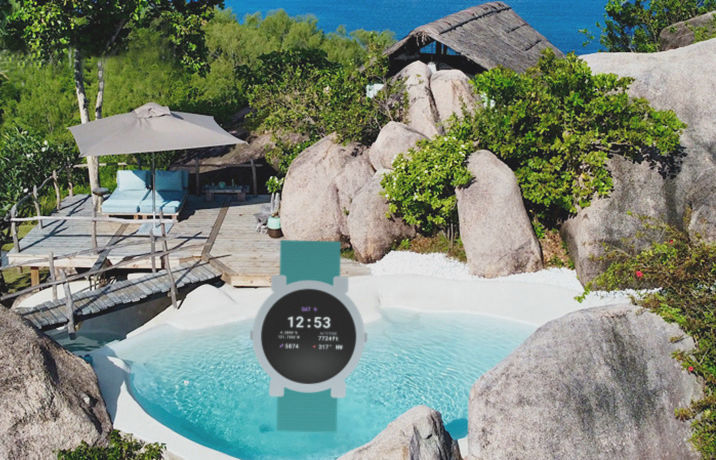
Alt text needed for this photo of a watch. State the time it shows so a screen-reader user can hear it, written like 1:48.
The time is 12:53
